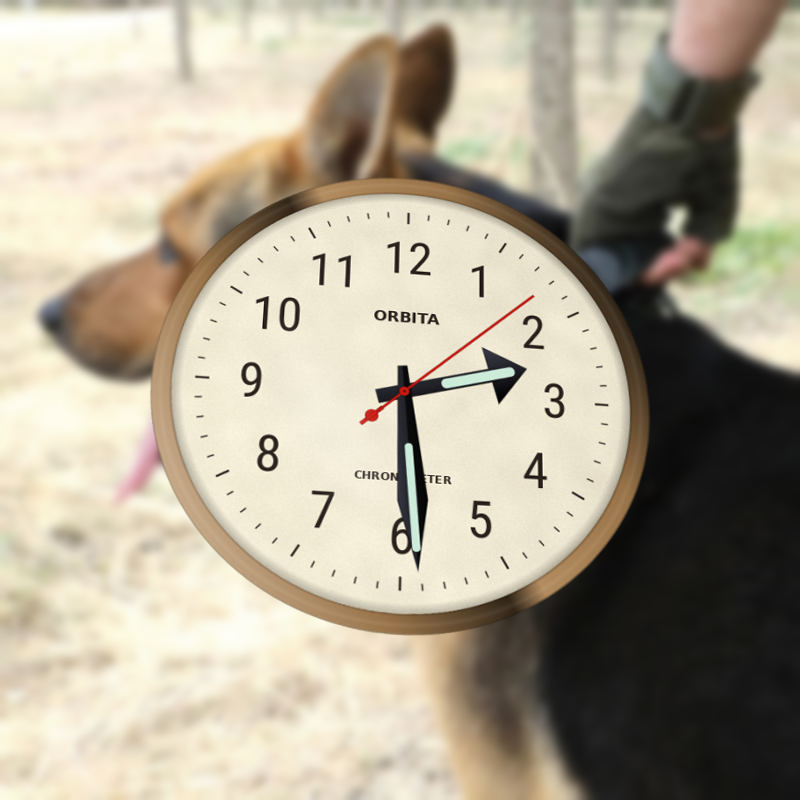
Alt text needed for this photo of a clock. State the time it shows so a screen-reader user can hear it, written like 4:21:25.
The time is 2:29:08
